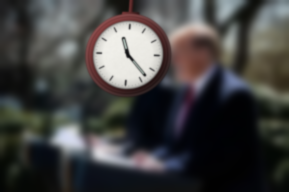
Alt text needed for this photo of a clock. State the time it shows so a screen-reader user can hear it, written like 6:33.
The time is 11:23
